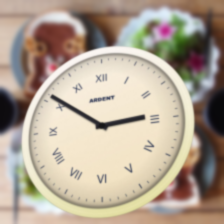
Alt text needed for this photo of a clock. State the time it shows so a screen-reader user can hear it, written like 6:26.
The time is 2:51
